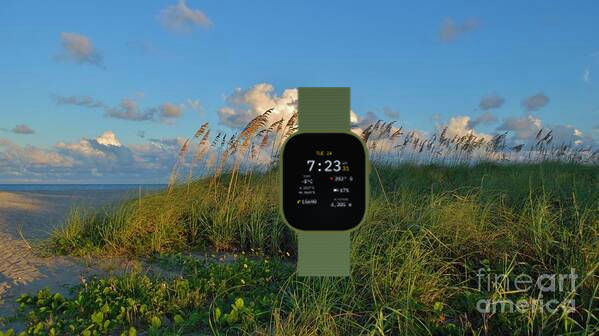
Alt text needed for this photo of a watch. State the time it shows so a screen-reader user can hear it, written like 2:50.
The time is 7:23
